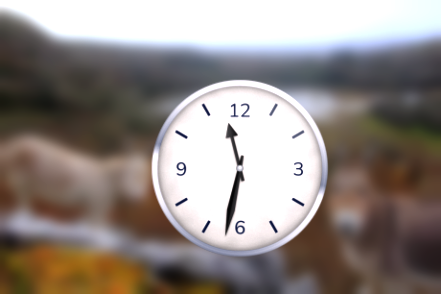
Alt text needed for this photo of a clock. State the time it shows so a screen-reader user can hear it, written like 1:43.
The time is 11:32
